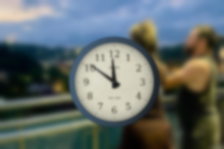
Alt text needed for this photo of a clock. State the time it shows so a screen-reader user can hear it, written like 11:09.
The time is 11:51
